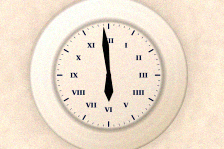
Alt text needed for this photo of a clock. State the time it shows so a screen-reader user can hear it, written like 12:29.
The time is 5:59
